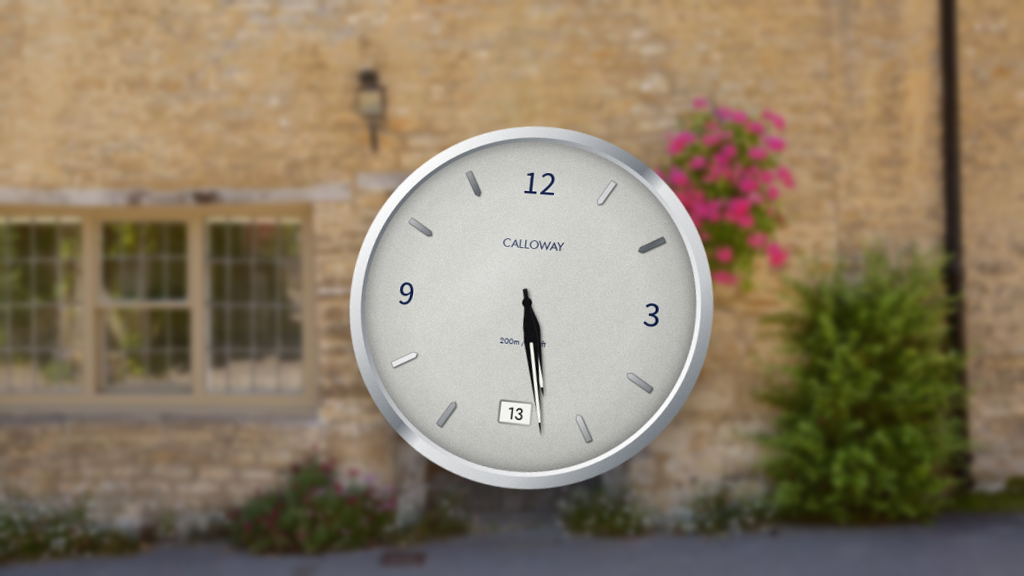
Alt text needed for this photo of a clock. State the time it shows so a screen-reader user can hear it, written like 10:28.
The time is 5:28
